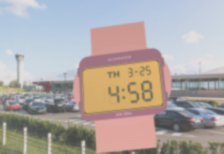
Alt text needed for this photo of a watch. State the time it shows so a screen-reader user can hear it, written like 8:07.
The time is 4:58
